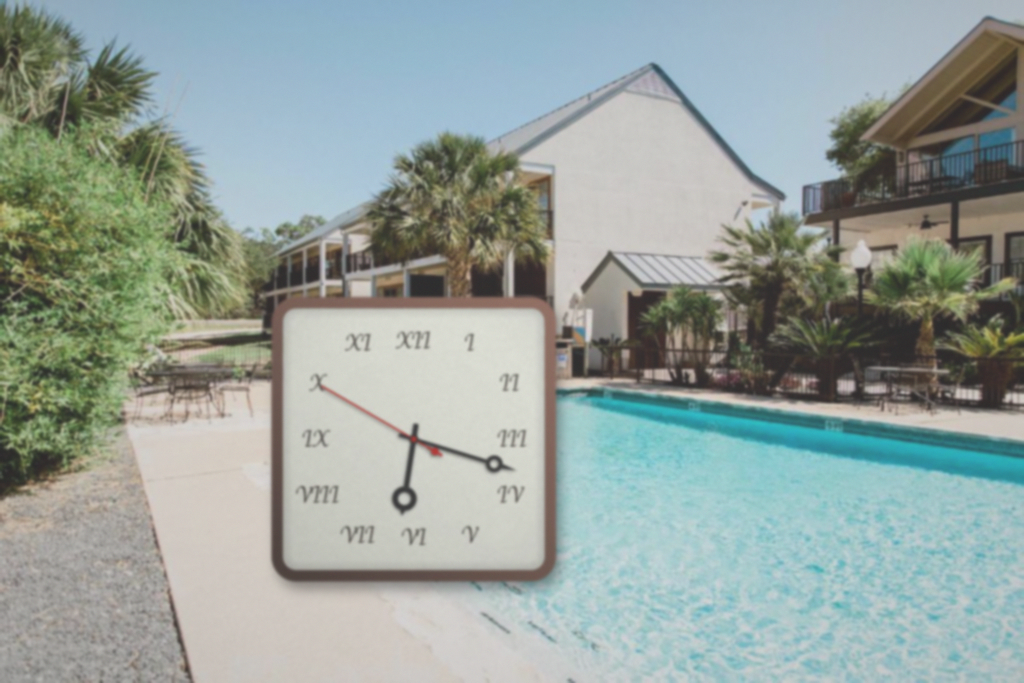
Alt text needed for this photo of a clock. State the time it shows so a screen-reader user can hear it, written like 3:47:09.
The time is 6:17:50
